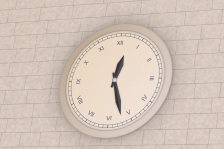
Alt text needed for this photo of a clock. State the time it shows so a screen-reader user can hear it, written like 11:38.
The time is 12:27
